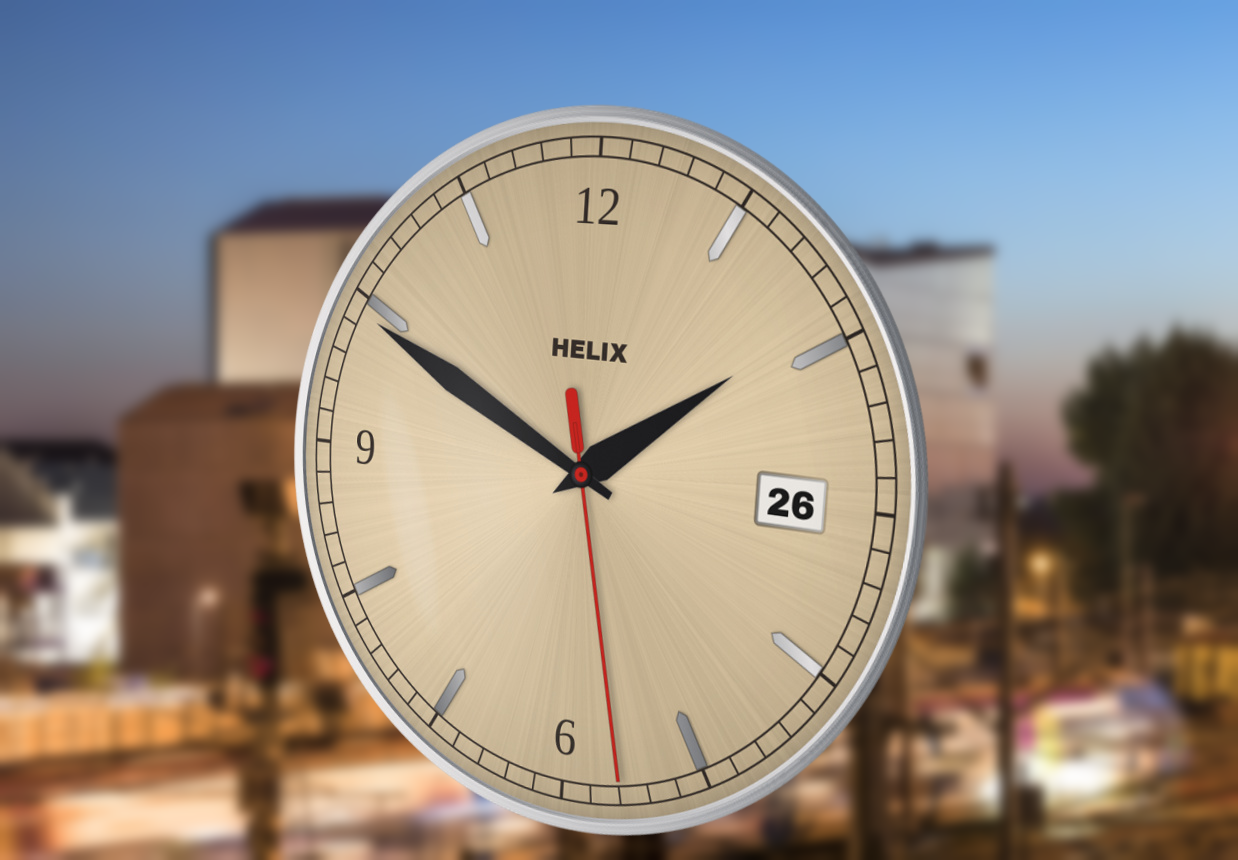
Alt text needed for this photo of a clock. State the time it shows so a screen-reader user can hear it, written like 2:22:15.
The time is 1:49:28
